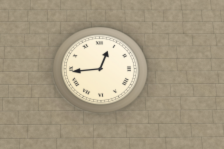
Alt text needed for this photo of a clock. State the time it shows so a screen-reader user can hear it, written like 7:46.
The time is 12:44
